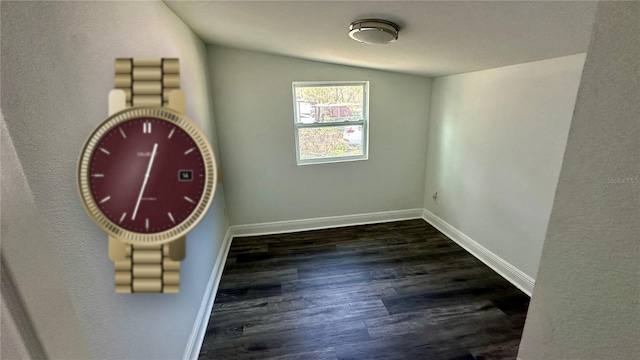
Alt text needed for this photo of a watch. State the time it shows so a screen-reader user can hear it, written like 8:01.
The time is 12:33
